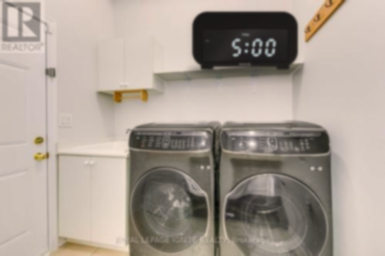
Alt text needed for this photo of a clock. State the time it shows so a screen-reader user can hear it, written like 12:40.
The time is 5:00
